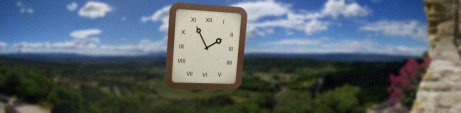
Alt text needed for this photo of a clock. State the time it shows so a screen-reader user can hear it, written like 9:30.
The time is 1:55
